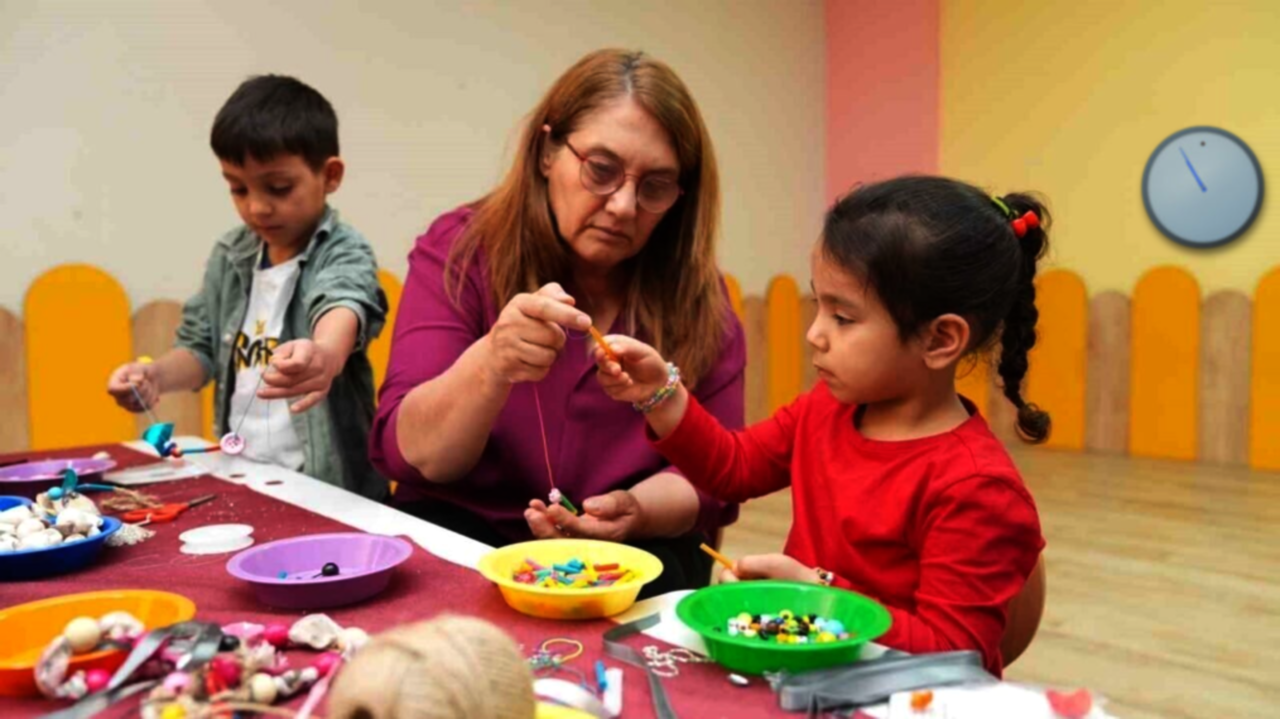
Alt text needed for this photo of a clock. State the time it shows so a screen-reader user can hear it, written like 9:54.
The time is 10:55
